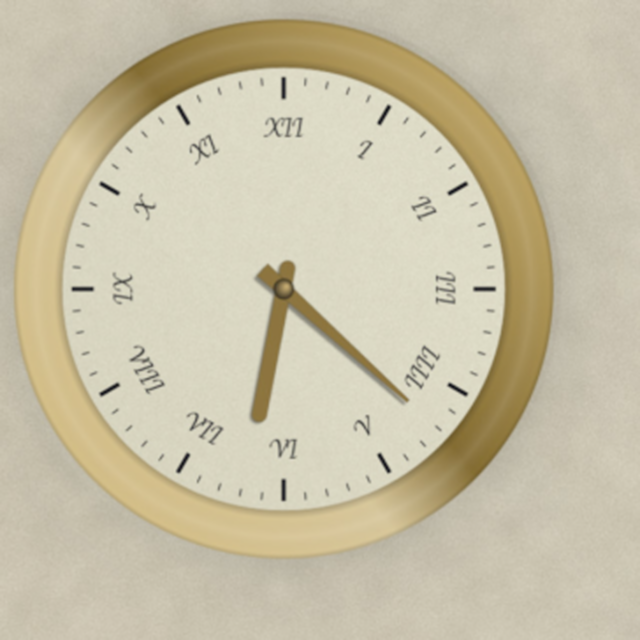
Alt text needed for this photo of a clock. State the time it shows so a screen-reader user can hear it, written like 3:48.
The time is 6:22
